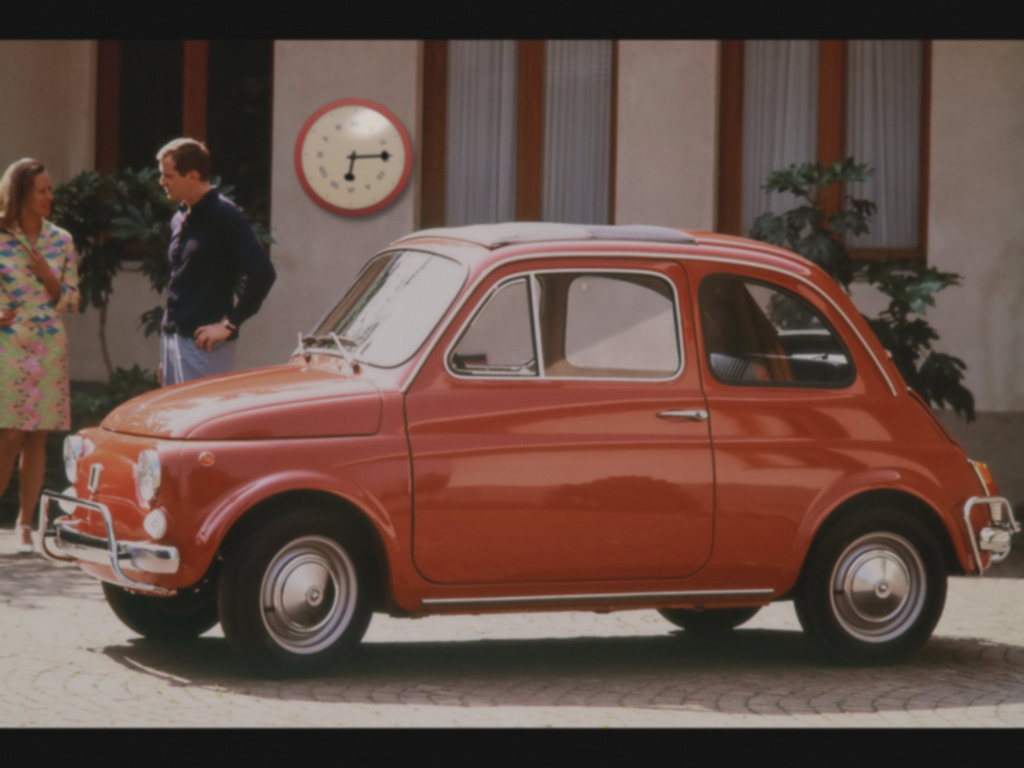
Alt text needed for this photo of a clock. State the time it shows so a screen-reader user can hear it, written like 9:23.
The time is 6:14
